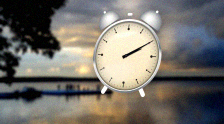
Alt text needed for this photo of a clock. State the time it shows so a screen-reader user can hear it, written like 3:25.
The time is 2:10
